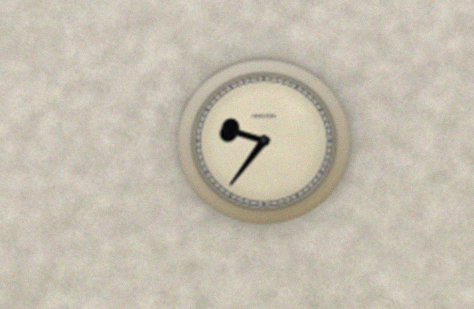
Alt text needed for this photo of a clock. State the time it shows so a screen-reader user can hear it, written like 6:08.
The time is 9:36
